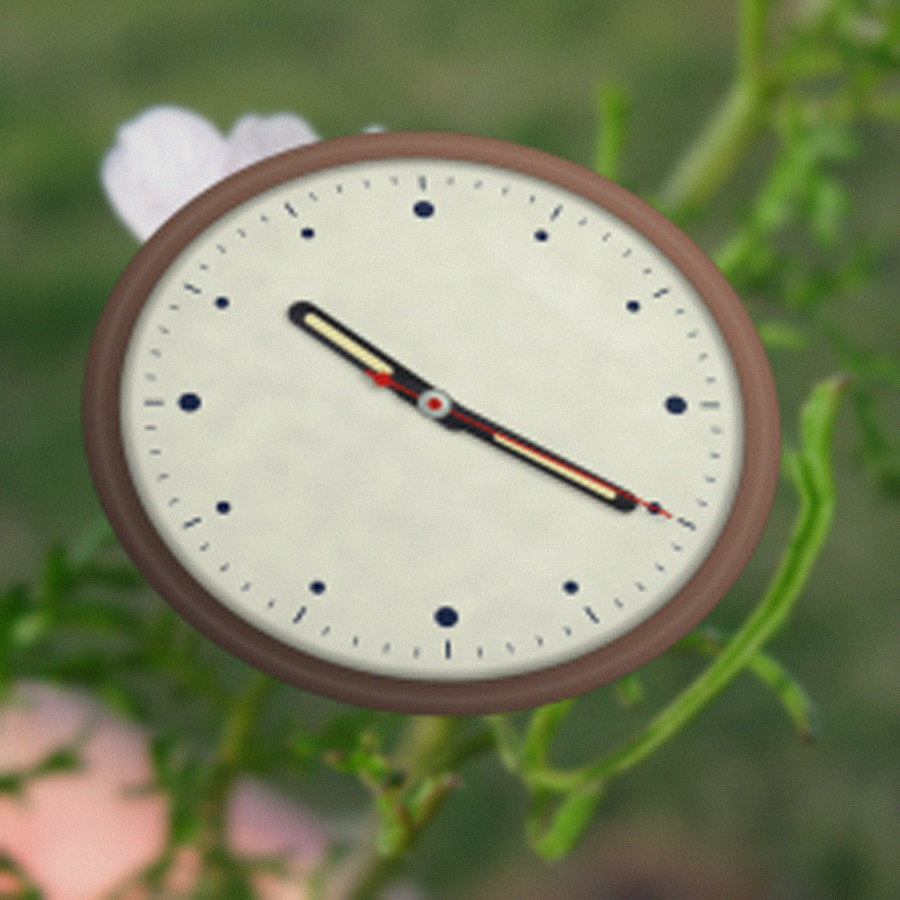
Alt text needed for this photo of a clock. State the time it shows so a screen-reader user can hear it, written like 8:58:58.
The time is 10:20:20
